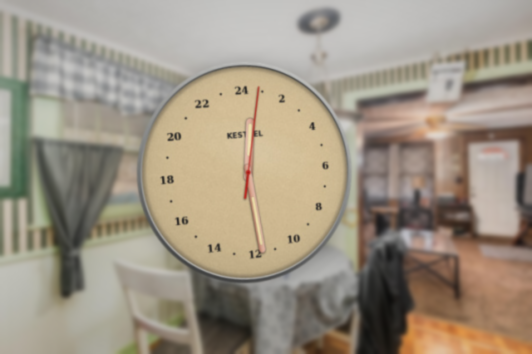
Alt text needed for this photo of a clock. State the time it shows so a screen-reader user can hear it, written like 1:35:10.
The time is 0:29:02
